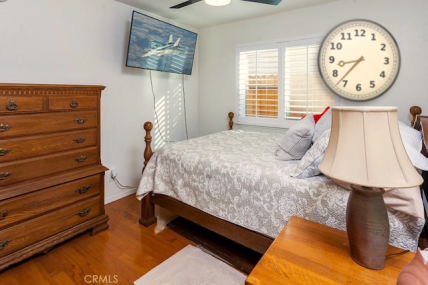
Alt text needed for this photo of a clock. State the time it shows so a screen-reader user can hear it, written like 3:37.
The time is 8:37
